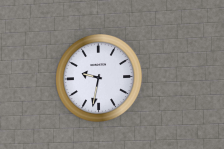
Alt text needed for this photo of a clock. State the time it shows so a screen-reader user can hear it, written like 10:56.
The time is 9:32
